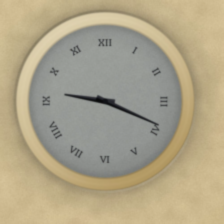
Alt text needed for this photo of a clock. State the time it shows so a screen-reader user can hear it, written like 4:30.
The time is 9:19
